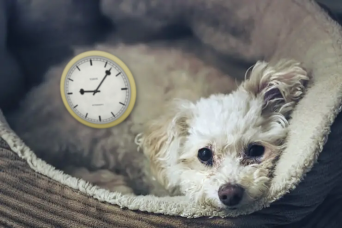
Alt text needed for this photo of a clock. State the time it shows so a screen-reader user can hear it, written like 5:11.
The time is 9:07
